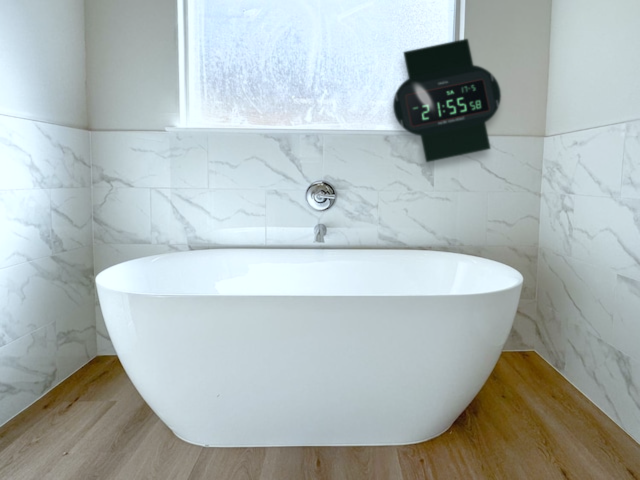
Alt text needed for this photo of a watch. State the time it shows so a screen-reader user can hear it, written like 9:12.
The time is 21:55
